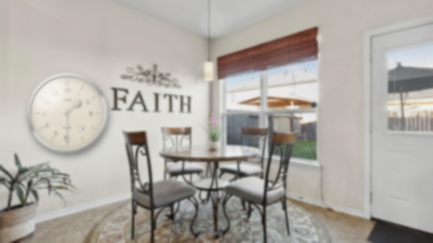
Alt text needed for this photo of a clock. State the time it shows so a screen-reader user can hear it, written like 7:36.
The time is 1:30
